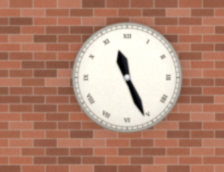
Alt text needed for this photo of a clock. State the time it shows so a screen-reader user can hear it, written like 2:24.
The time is 11:26
